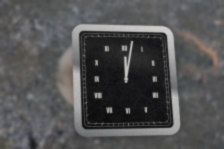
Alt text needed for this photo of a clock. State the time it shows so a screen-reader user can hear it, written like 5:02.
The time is 12:02
